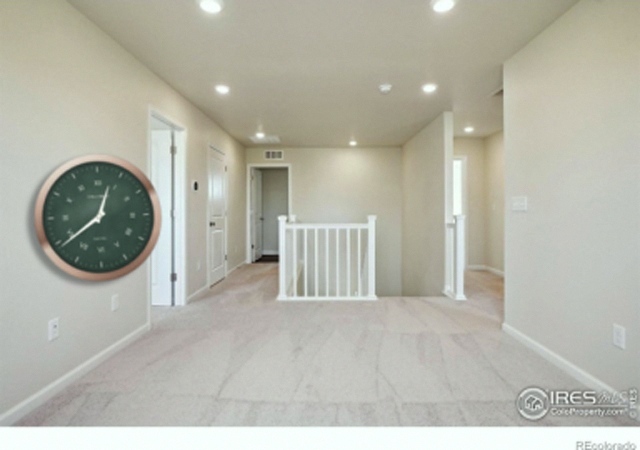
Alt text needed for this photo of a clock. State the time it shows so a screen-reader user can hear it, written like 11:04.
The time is 12:39
